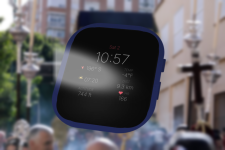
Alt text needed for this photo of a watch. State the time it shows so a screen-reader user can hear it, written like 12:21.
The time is 10:57
